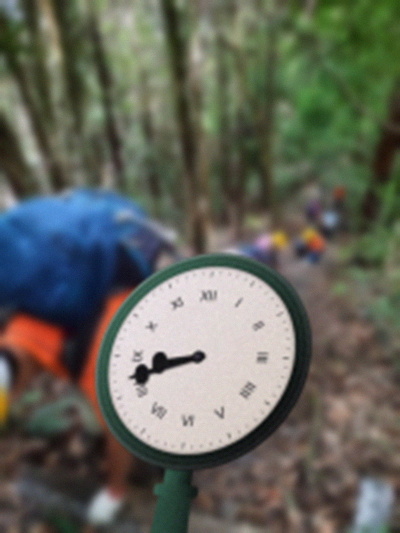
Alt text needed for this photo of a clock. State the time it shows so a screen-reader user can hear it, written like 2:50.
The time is 8:42
